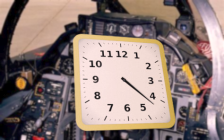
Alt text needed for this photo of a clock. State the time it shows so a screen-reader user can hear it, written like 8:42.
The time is 4:22
